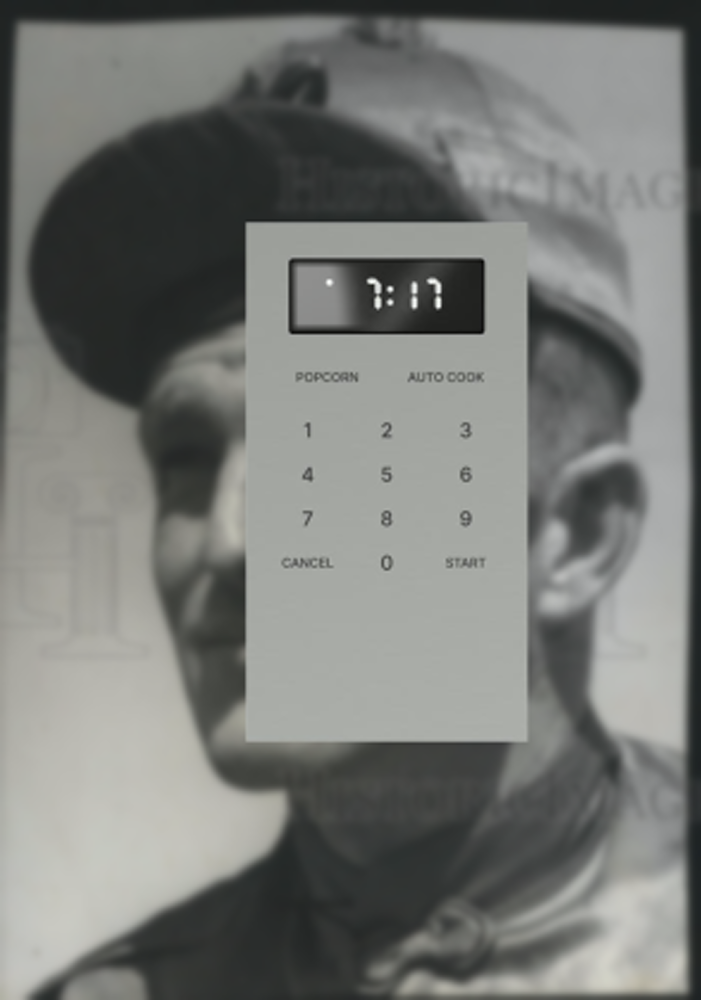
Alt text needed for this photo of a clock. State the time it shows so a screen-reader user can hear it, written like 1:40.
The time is 7:17
